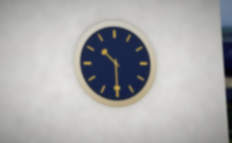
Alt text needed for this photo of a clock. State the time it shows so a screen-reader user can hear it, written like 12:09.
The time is 10:30
